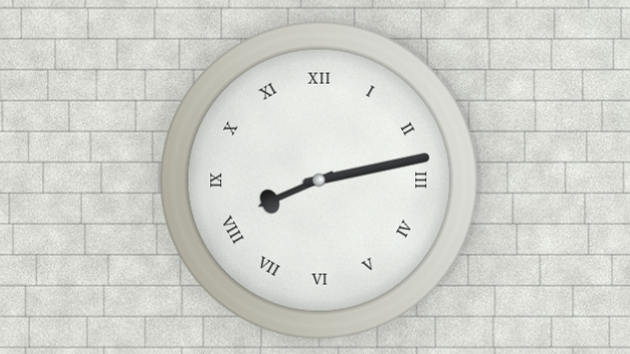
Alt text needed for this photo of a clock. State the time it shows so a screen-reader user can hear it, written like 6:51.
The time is 8:13
